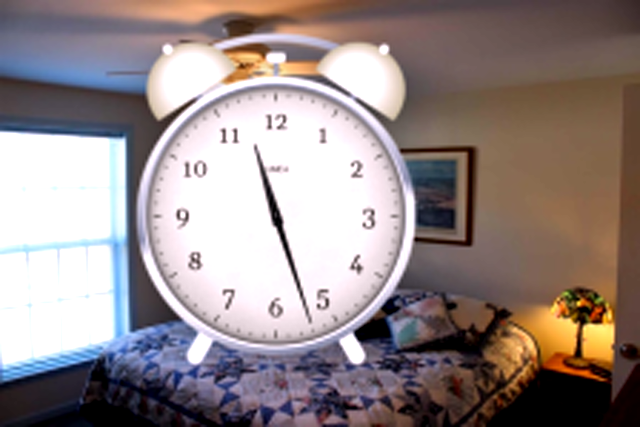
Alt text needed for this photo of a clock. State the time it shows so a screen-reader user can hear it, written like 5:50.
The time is 11:27
